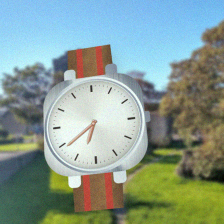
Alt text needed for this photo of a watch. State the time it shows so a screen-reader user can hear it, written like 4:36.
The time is 6:39
